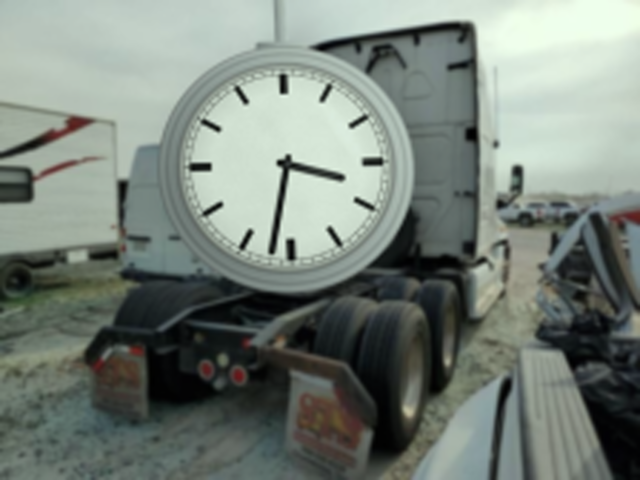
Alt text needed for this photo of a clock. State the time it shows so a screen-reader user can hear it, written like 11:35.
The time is 3:32
